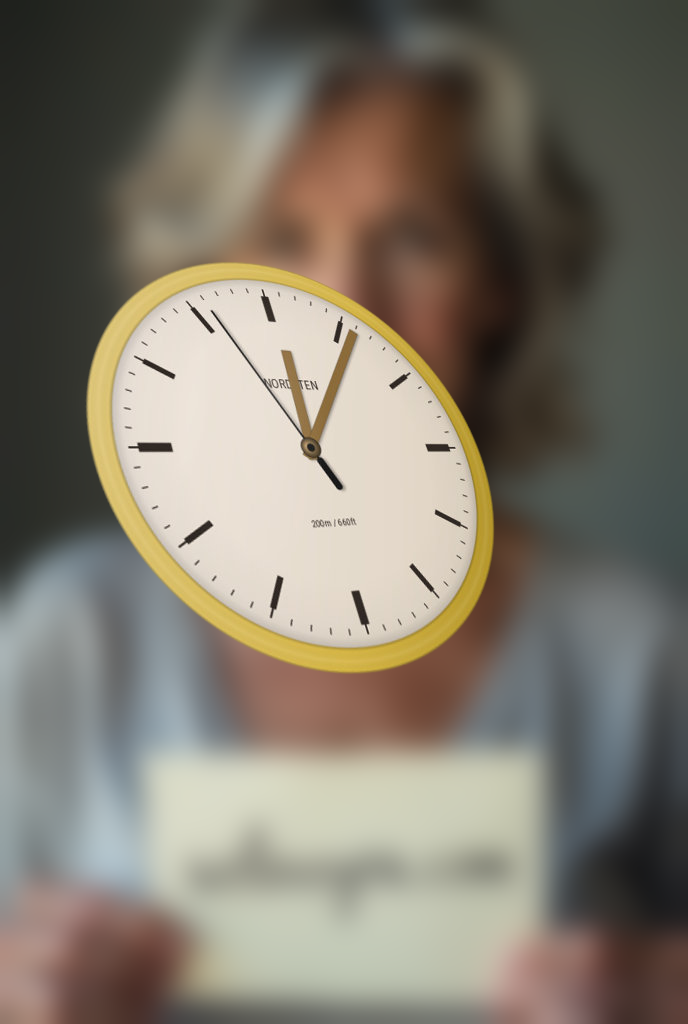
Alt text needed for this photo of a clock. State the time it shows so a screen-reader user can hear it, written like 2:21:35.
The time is 12:05:56
